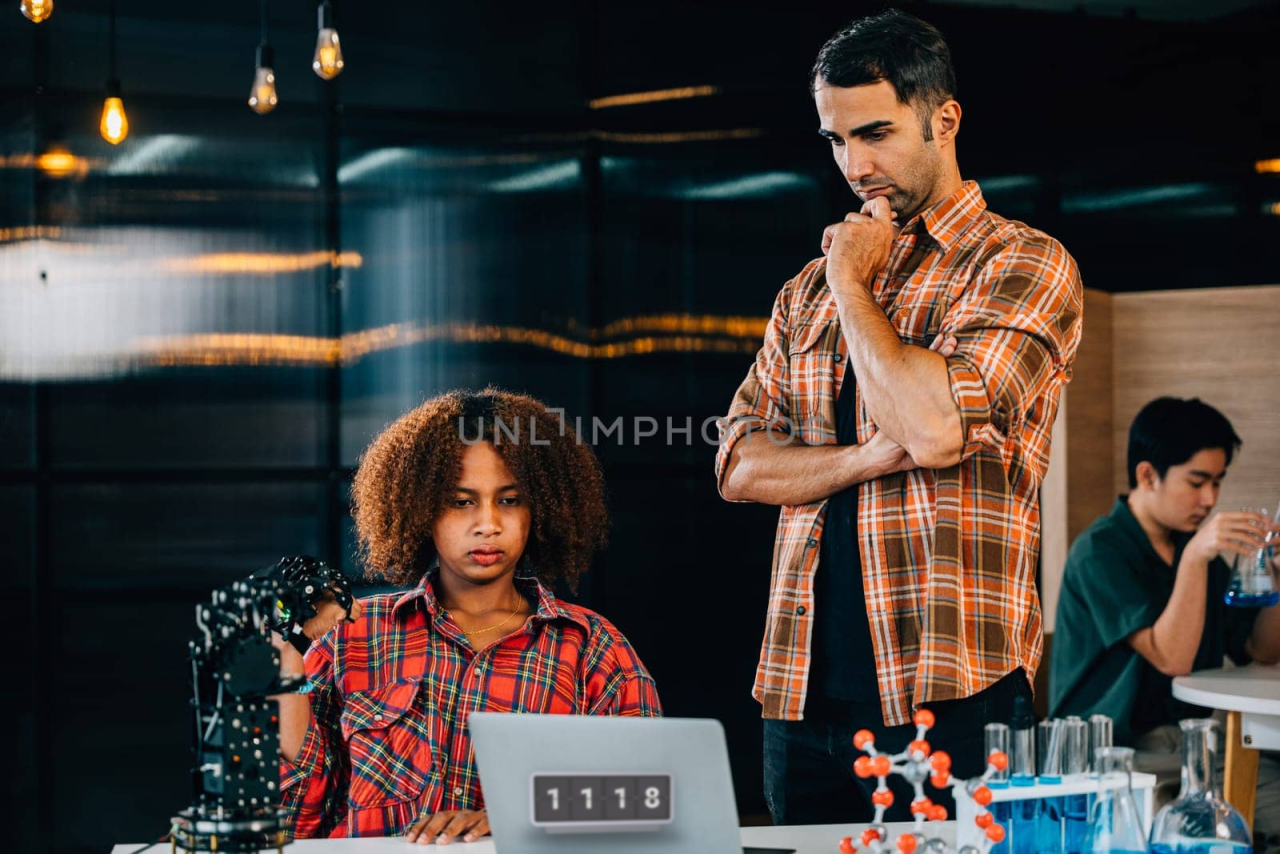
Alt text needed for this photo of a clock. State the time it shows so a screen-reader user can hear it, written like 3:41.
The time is 11:18
